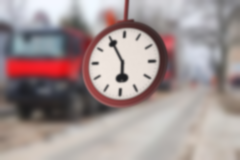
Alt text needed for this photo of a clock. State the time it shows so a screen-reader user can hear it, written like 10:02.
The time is 5:55
